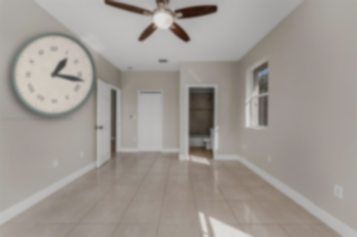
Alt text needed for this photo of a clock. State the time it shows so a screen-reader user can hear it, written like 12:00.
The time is 1:17
